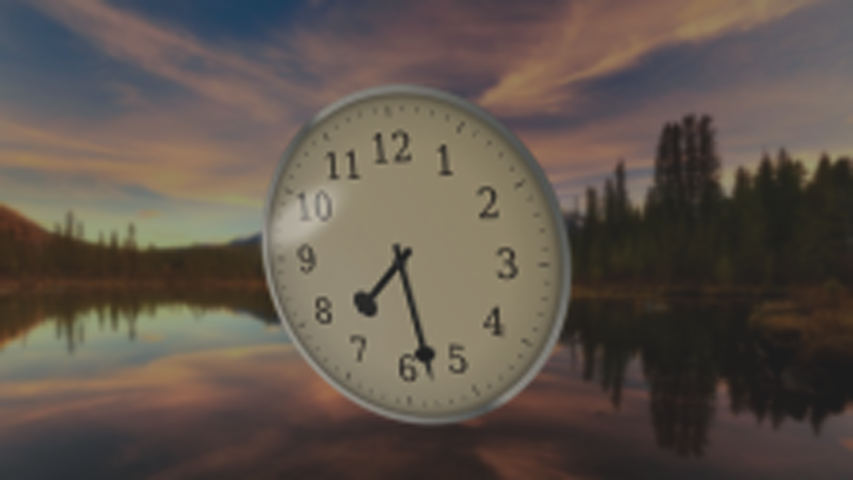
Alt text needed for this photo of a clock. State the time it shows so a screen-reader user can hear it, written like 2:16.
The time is 7:28
